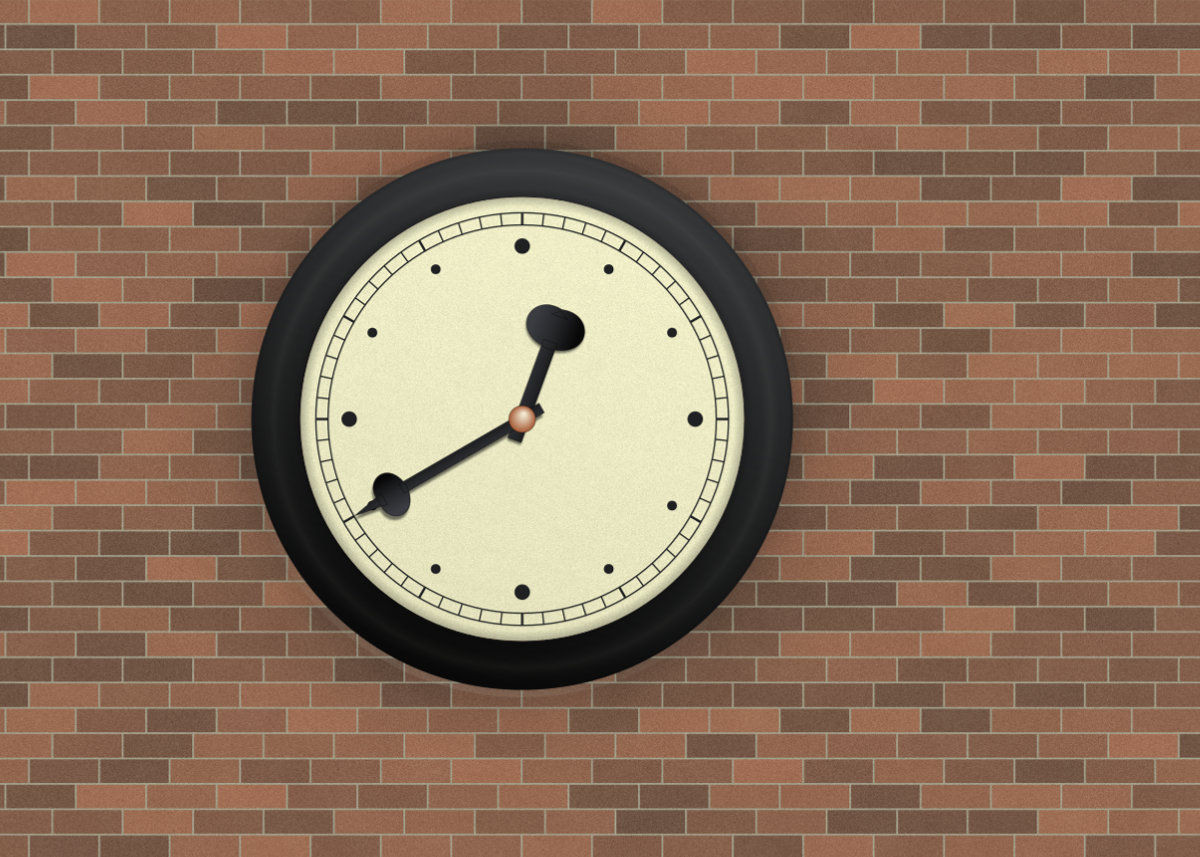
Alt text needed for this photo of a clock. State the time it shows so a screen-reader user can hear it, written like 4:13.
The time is 12:40
